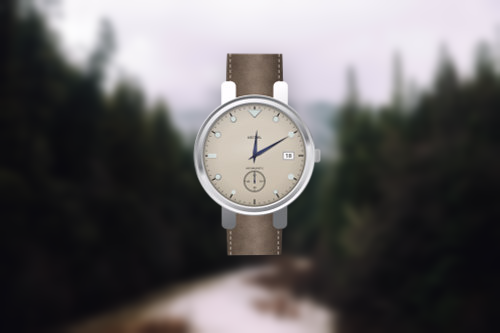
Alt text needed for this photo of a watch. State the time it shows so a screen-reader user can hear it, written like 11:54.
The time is 12:10
